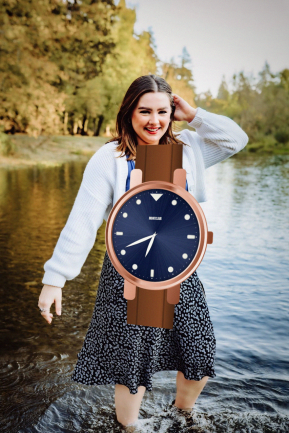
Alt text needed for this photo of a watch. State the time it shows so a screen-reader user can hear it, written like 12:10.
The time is 6:41
